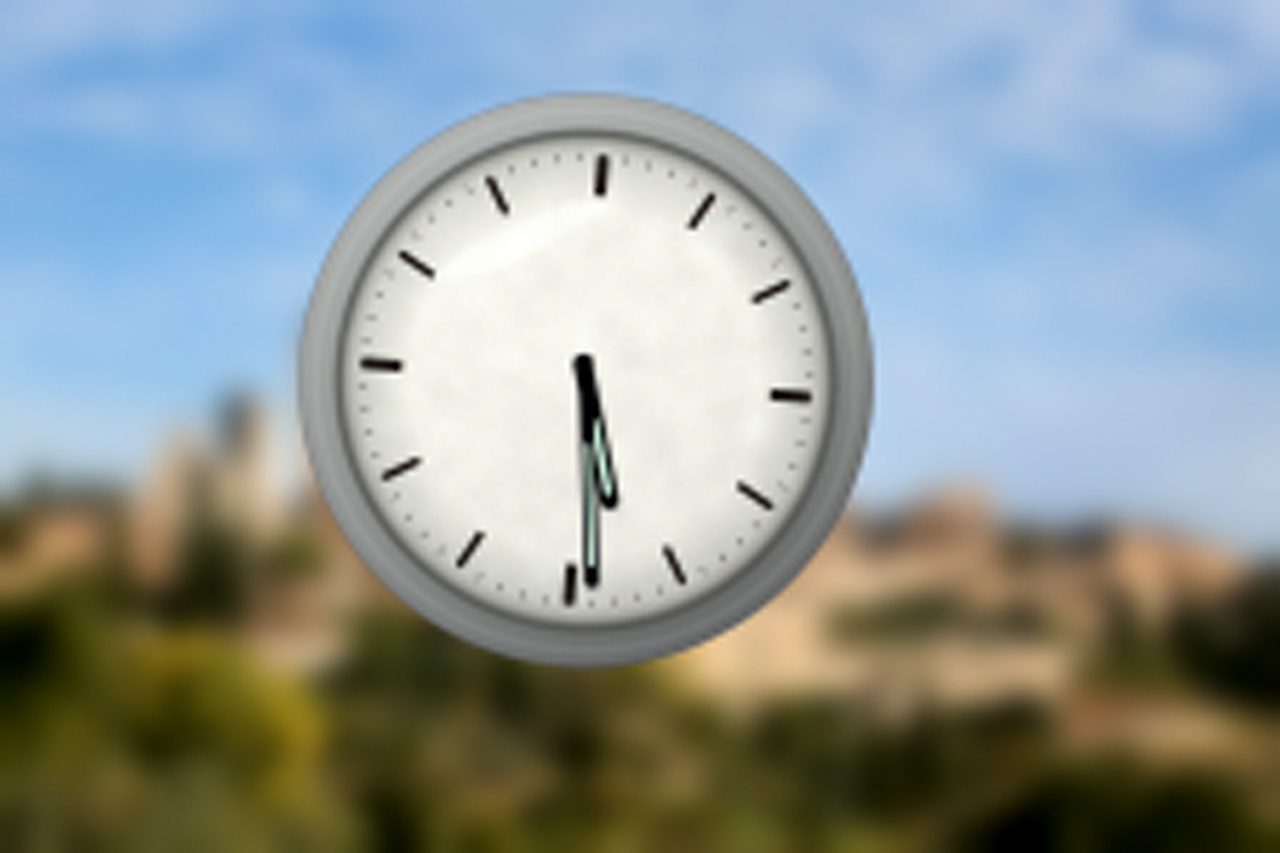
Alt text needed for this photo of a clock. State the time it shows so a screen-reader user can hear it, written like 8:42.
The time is 5:29
